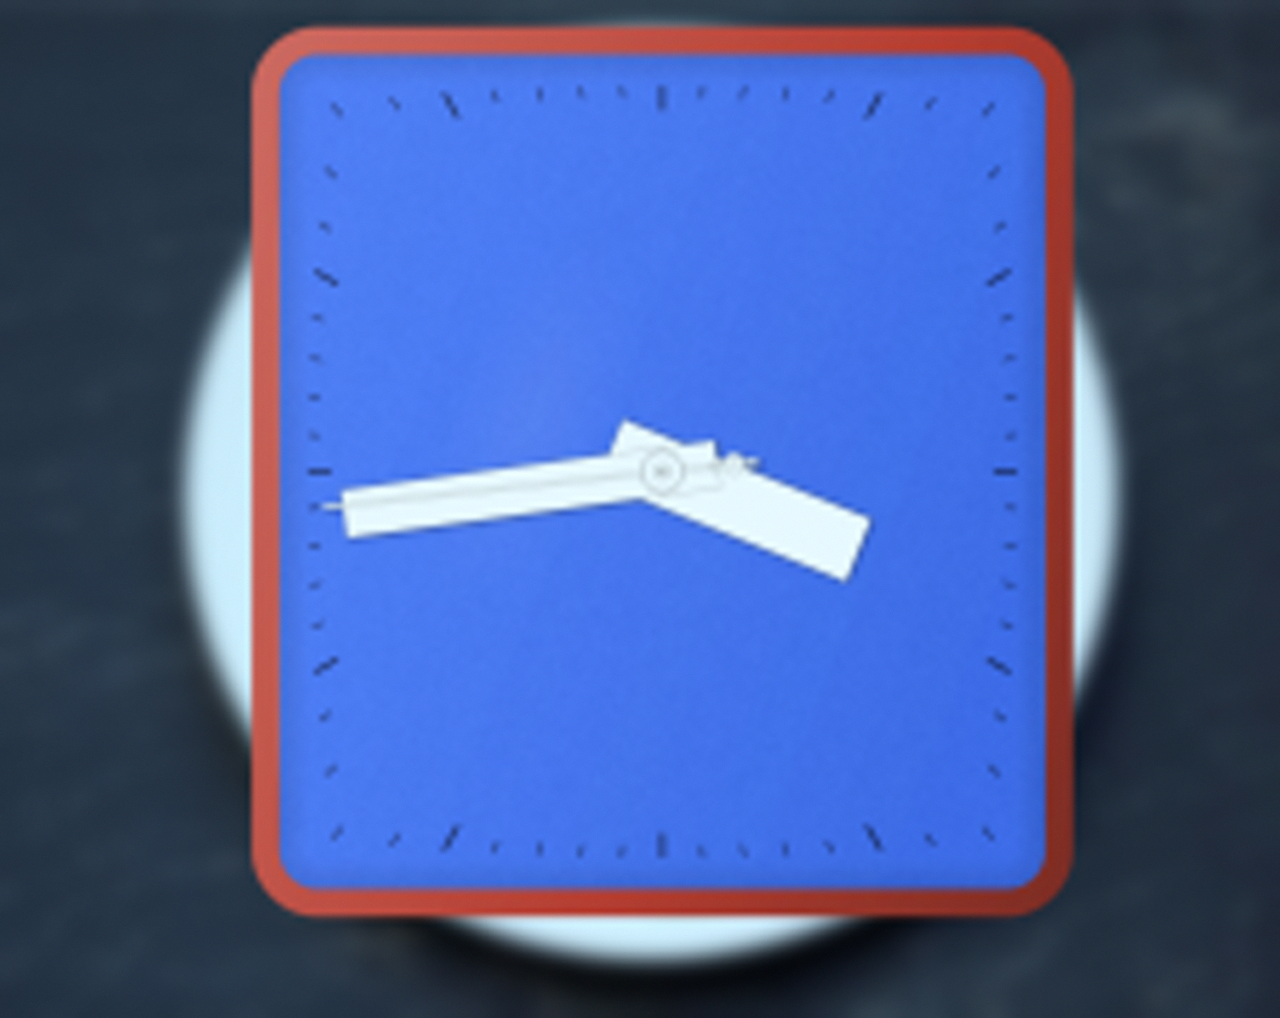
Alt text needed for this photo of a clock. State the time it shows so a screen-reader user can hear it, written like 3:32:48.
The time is 3:43:44
